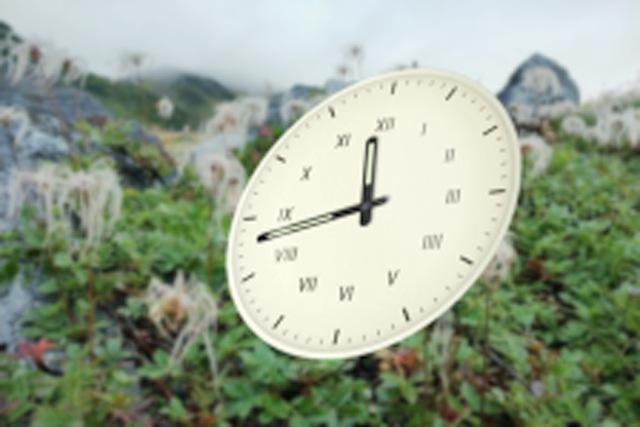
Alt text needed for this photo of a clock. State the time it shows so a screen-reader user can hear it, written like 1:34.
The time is 11:43
